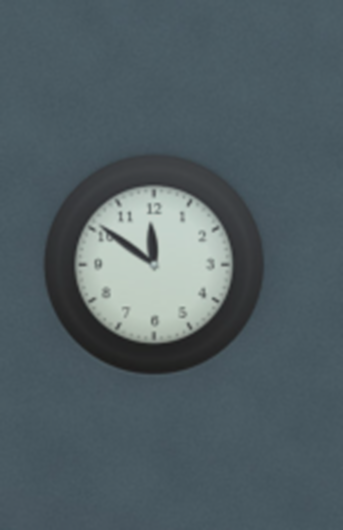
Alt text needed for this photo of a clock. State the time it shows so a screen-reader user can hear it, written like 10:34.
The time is 11:51
